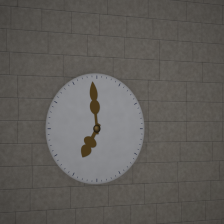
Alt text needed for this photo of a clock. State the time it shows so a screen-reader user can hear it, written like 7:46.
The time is 6:59
